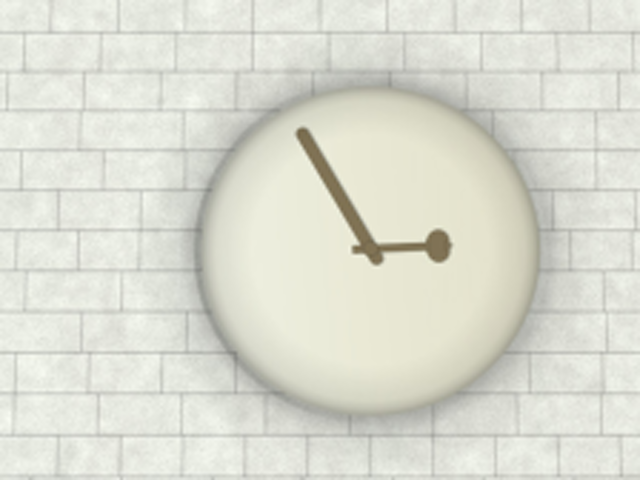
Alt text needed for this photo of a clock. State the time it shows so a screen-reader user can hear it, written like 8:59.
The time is 2:55
